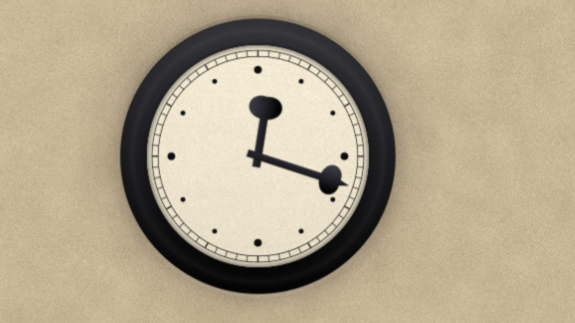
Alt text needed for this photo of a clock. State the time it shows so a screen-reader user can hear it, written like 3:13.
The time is 12:18
